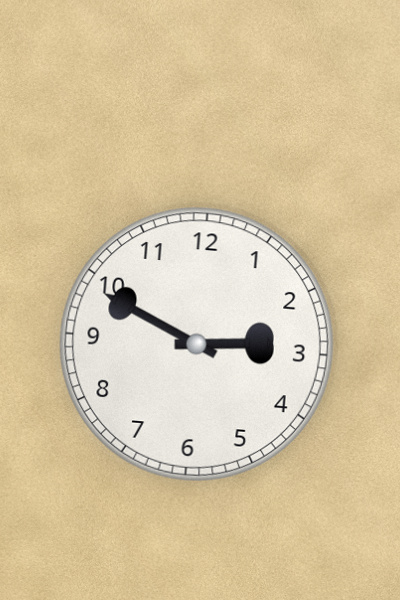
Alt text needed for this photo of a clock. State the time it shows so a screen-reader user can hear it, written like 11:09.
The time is 2:49
